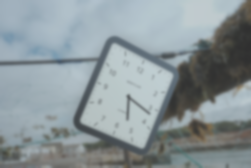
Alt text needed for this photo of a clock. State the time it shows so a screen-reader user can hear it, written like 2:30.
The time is 5:17
